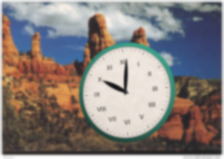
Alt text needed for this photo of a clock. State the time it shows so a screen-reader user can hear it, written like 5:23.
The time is 10:01
